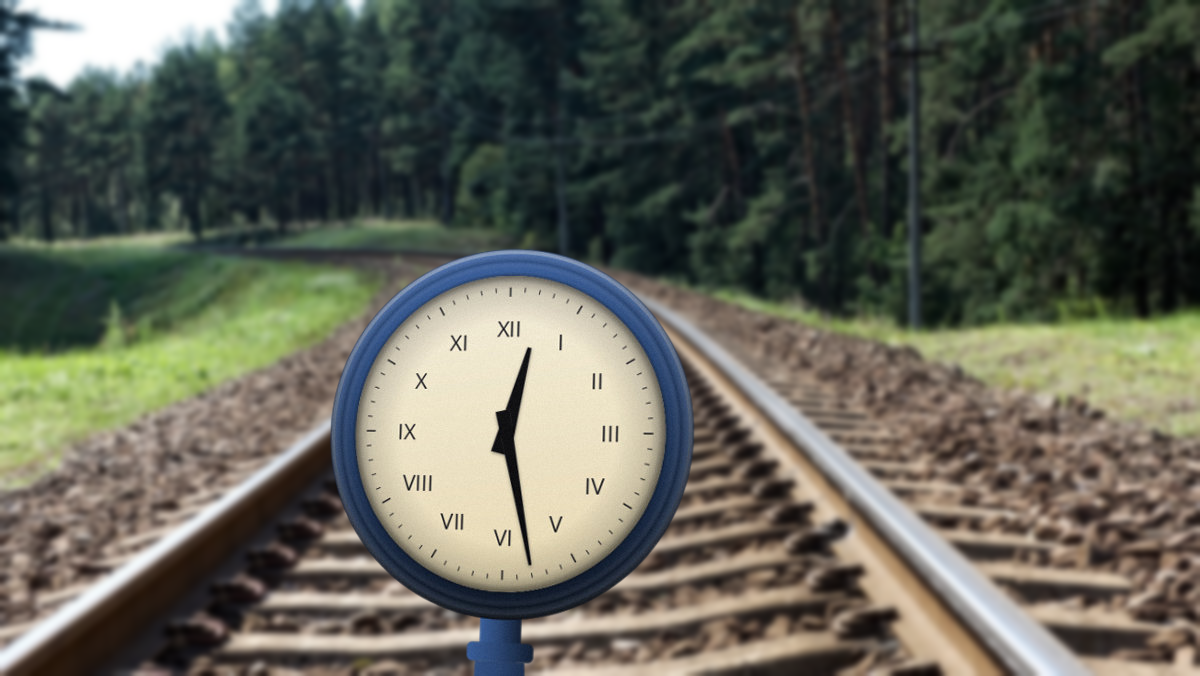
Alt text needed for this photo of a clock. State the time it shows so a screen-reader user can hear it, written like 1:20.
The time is 12:28
